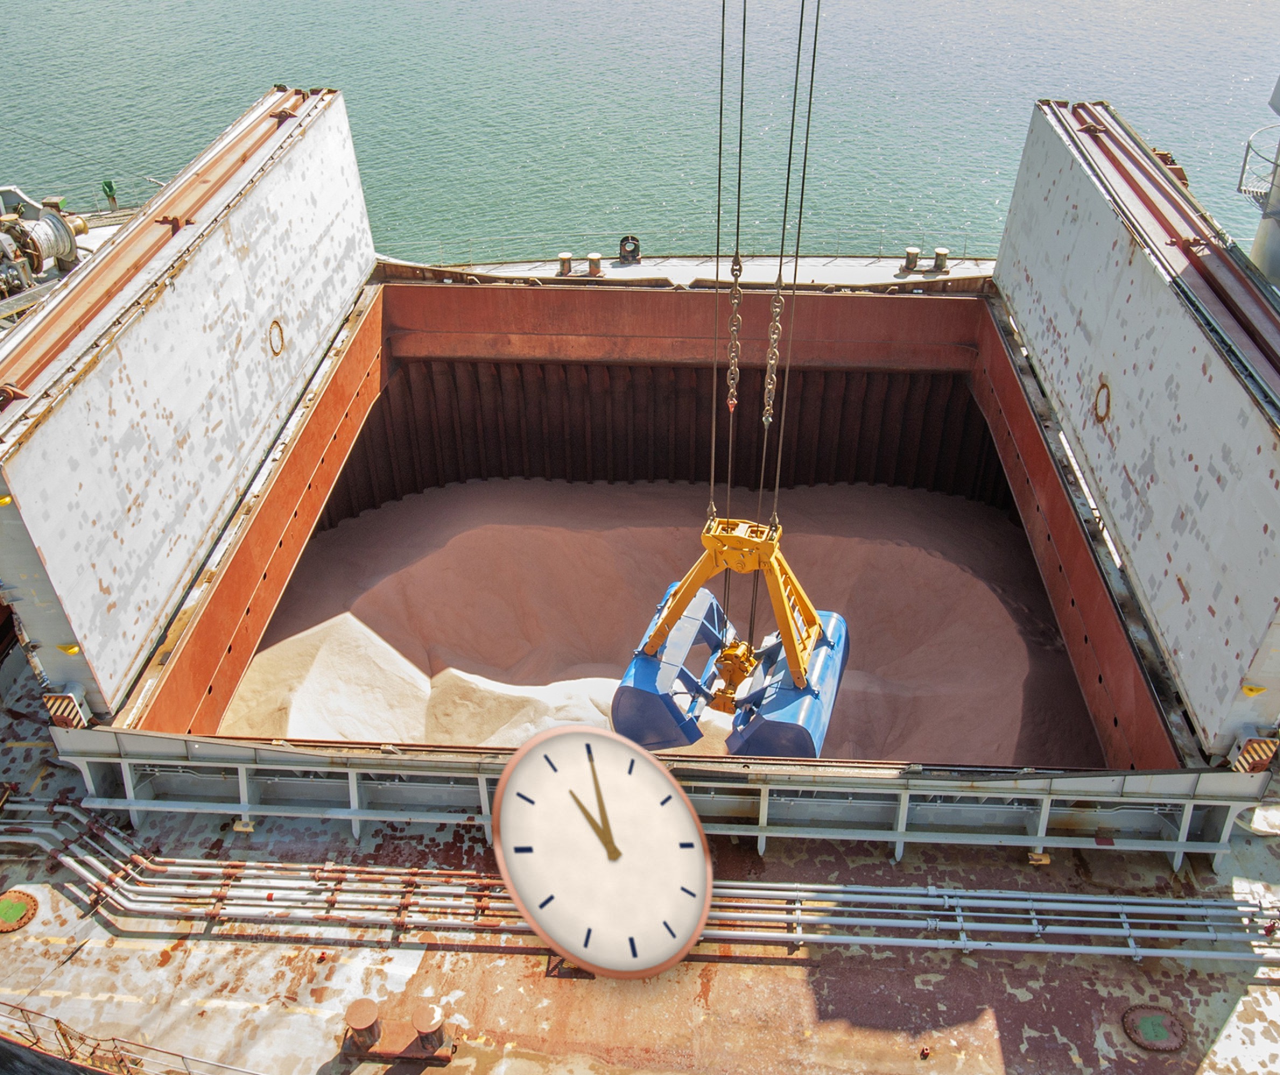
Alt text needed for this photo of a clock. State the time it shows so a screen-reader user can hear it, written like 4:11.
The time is 11:00
